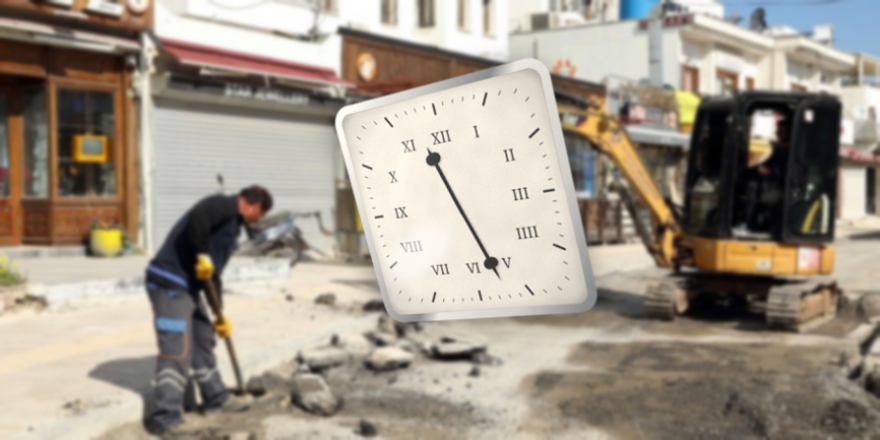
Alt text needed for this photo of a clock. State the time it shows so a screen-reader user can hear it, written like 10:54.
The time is 11:27
